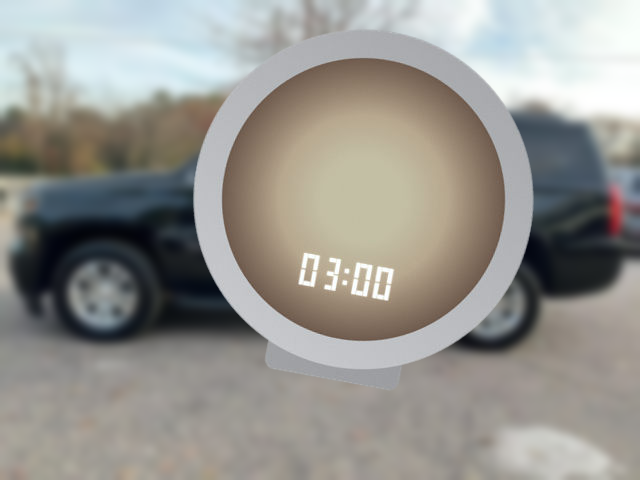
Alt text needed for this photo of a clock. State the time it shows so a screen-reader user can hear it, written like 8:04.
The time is 3:00
